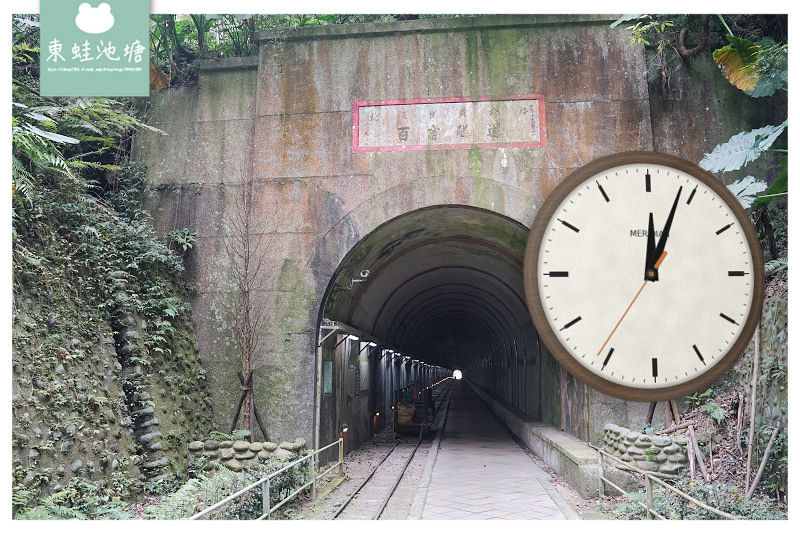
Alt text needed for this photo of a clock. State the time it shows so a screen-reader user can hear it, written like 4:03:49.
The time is 12:03:36
